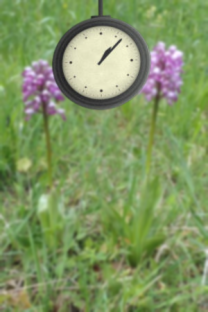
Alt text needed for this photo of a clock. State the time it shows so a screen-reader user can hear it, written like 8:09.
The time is 1:07
